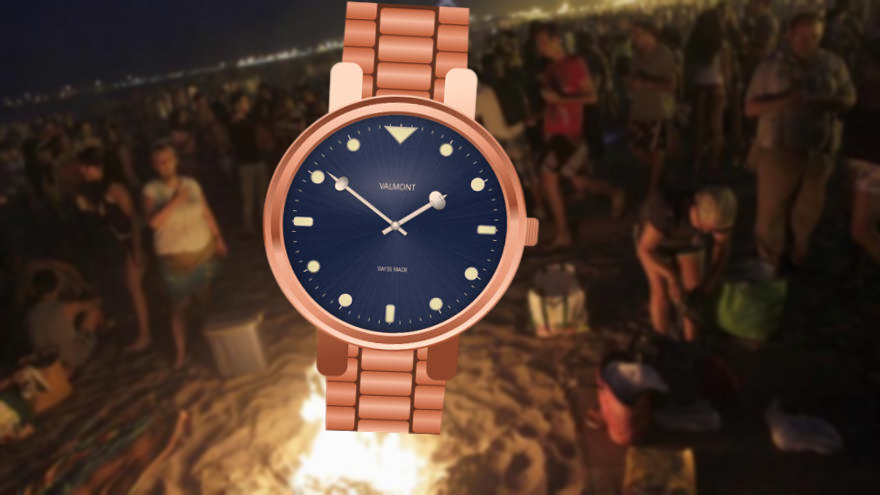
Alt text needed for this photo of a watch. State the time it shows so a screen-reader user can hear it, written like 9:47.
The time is 1:51
